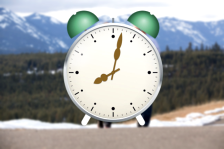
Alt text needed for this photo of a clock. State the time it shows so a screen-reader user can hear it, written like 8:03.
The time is 8:02
